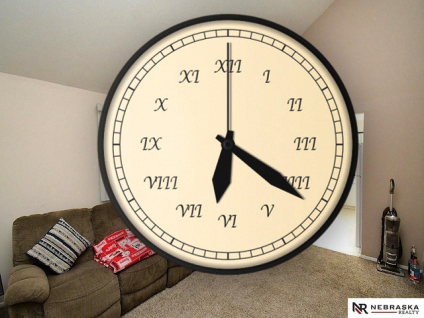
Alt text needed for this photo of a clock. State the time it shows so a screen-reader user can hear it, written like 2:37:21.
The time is 6:21:00
